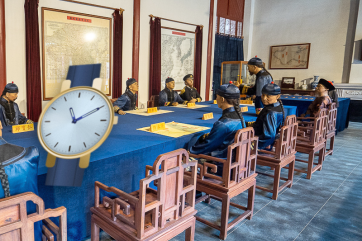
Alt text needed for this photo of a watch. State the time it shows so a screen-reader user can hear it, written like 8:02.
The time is 11:10
